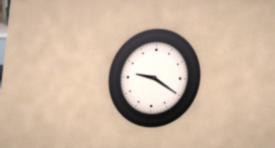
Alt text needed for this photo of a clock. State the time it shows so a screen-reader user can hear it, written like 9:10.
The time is 9:20
